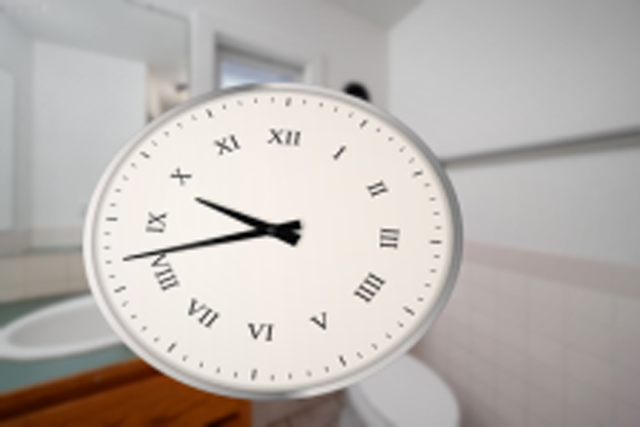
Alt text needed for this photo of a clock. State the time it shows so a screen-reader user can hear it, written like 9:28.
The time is 9:42
